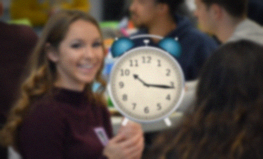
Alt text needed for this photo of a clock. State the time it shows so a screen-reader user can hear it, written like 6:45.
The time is 10:16
